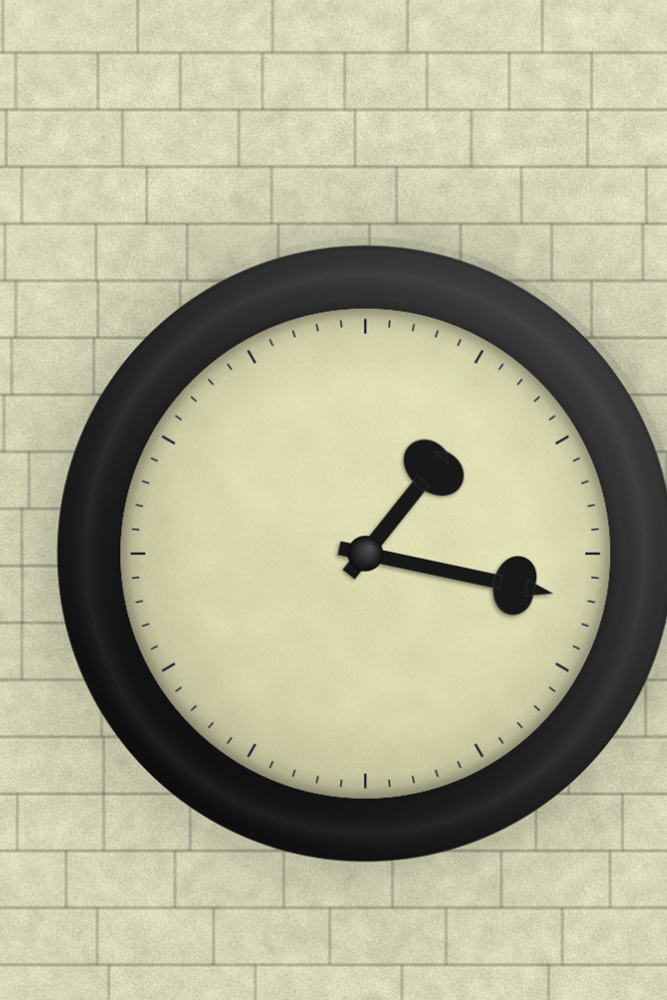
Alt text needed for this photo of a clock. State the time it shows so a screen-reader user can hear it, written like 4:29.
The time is 1:17
